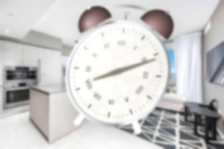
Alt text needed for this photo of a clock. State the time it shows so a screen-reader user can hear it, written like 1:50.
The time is 8:11
